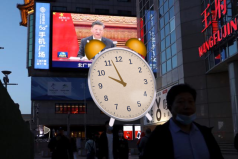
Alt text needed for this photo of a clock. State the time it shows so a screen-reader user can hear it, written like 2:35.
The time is 9:57
